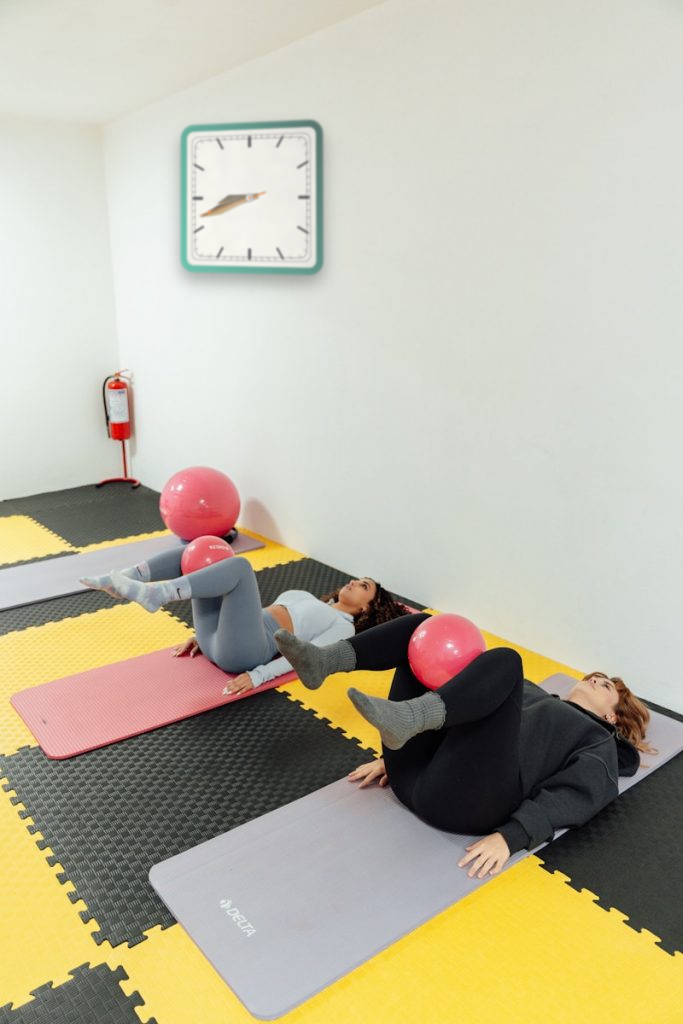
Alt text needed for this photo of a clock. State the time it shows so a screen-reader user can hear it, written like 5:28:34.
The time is 8:41:42
